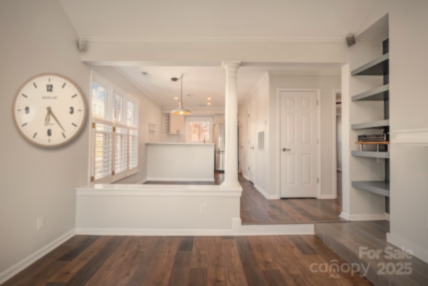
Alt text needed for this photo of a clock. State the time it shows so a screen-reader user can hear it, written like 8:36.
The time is 6:24
